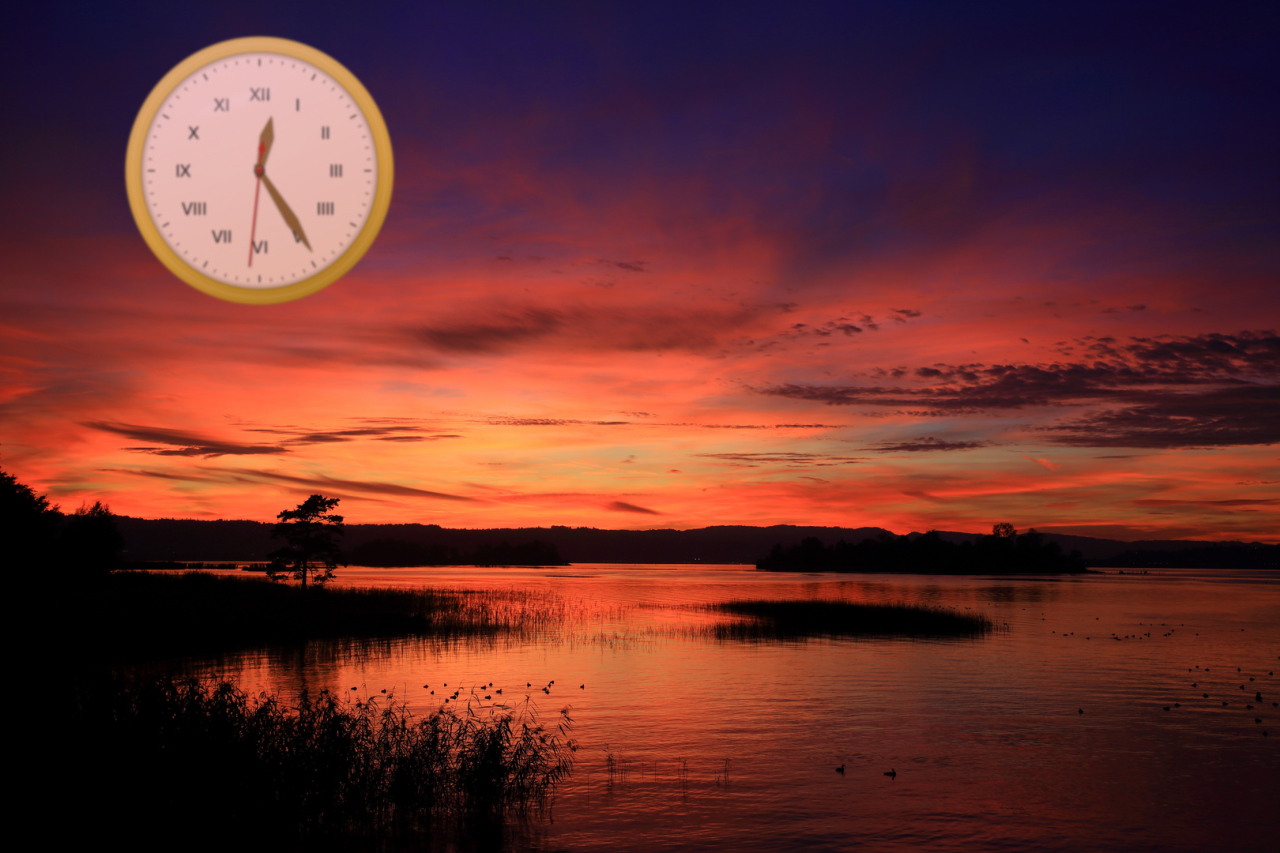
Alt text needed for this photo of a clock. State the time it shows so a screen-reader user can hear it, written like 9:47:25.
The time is 12:24:31
